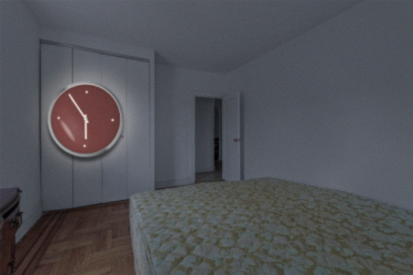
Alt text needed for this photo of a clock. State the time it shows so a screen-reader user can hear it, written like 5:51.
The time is 5:54
